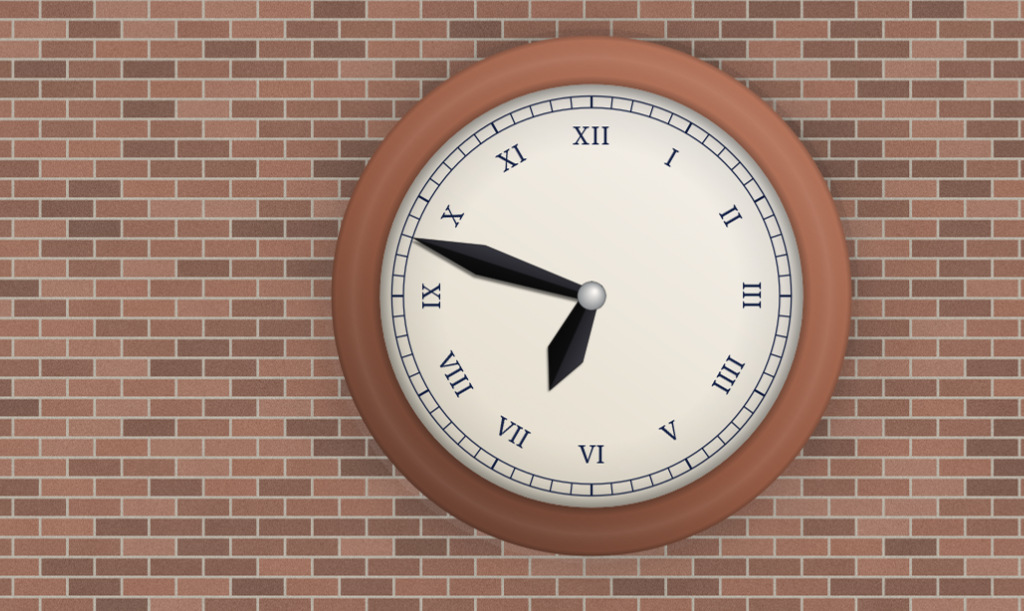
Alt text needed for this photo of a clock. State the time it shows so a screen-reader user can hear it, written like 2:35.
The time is 6:48
